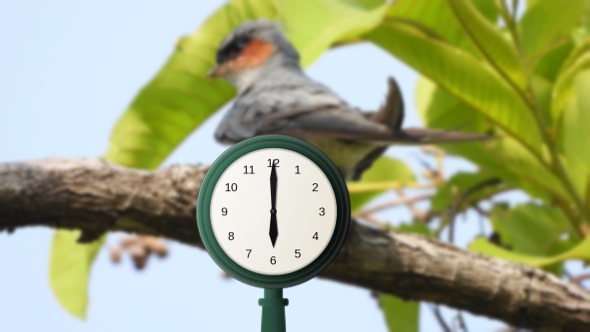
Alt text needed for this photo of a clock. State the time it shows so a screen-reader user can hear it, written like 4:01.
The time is 6:00
